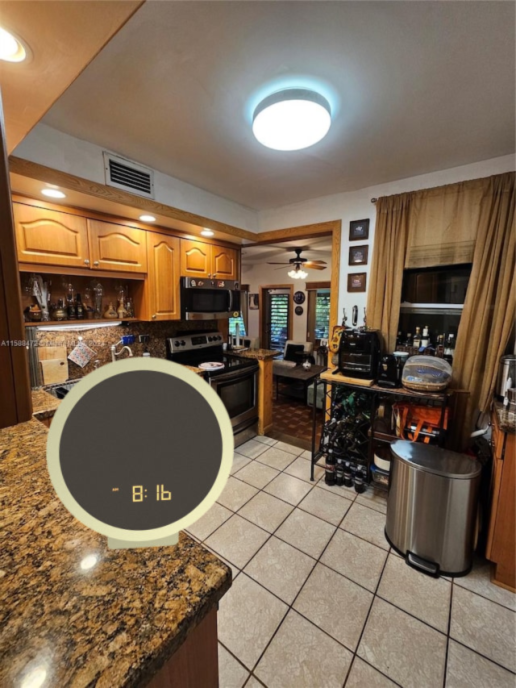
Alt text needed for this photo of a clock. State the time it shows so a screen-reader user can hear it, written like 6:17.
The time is 8:16
